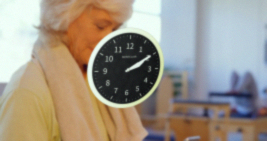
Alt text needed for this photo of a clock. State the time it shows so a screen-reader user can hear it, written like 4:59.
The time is 2:10
